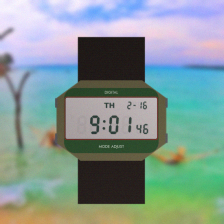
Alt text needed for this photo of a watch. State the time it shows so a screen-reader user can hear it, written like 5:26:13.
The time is 9:01:46
